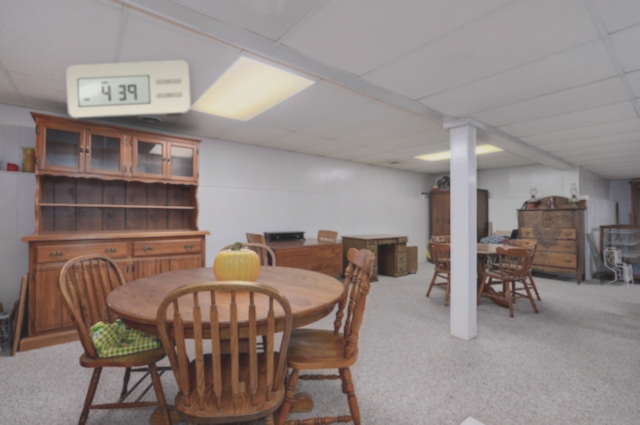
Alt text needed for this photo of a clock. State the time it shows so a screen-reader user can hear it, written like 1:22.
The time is 4:39
